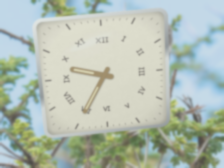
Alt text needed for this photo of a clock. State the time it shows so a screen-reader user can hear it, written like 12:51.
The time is 9:35
